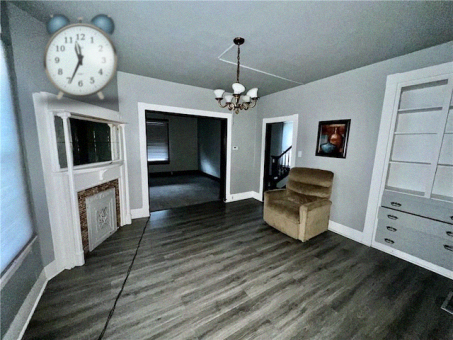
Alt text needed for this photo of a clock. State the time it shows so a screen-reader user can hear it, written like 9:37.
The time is 11:34
